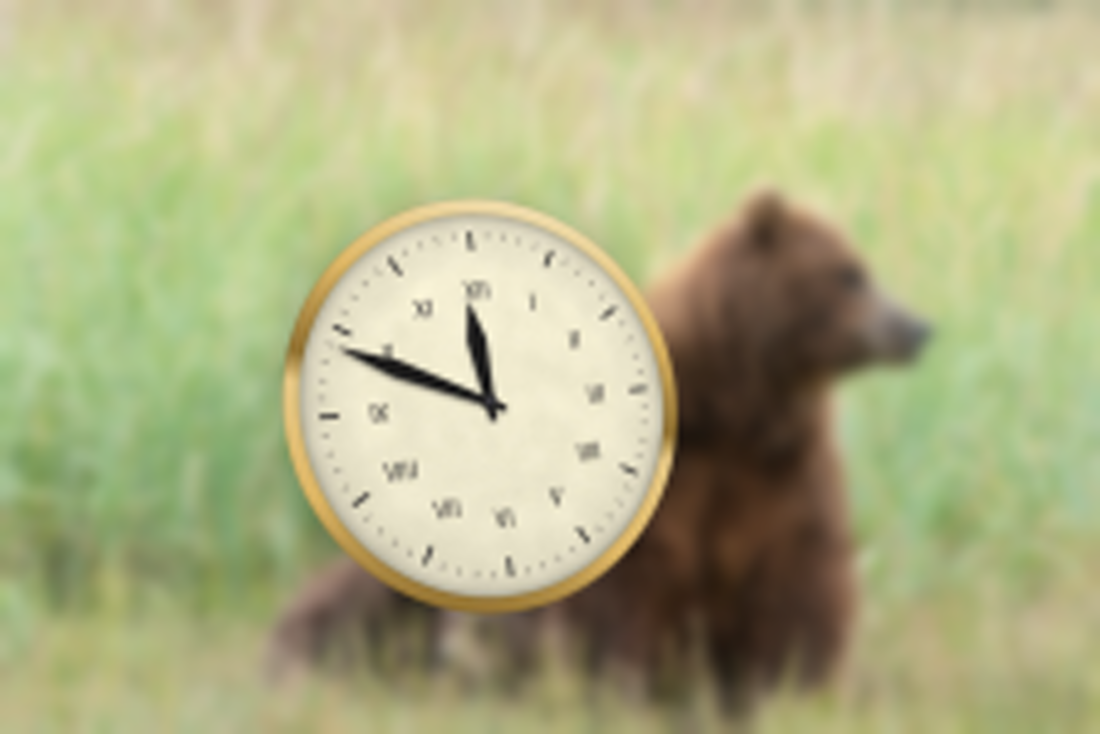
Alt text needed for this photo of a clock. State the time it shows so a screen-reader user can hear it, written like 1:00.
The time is 11:49
